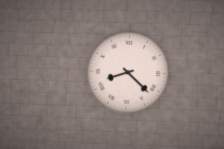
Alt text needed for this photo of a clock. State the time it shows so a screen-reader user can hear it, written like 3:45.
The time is 8:22
